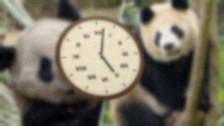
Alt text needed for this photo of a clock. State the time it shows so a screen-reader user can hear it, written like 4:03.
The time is 5:02
